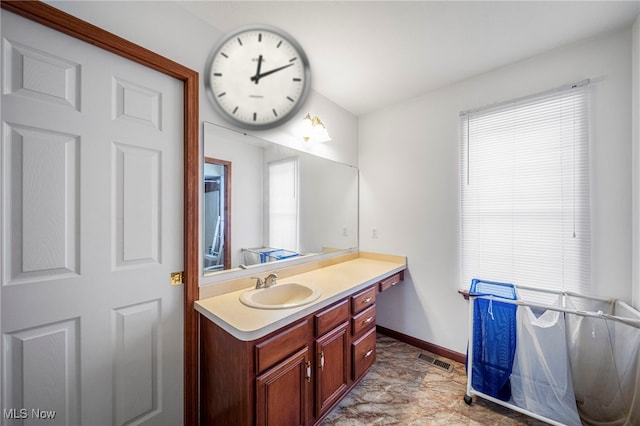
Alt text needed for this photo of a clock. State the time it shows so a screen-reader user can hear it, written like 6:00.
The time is 12:11
